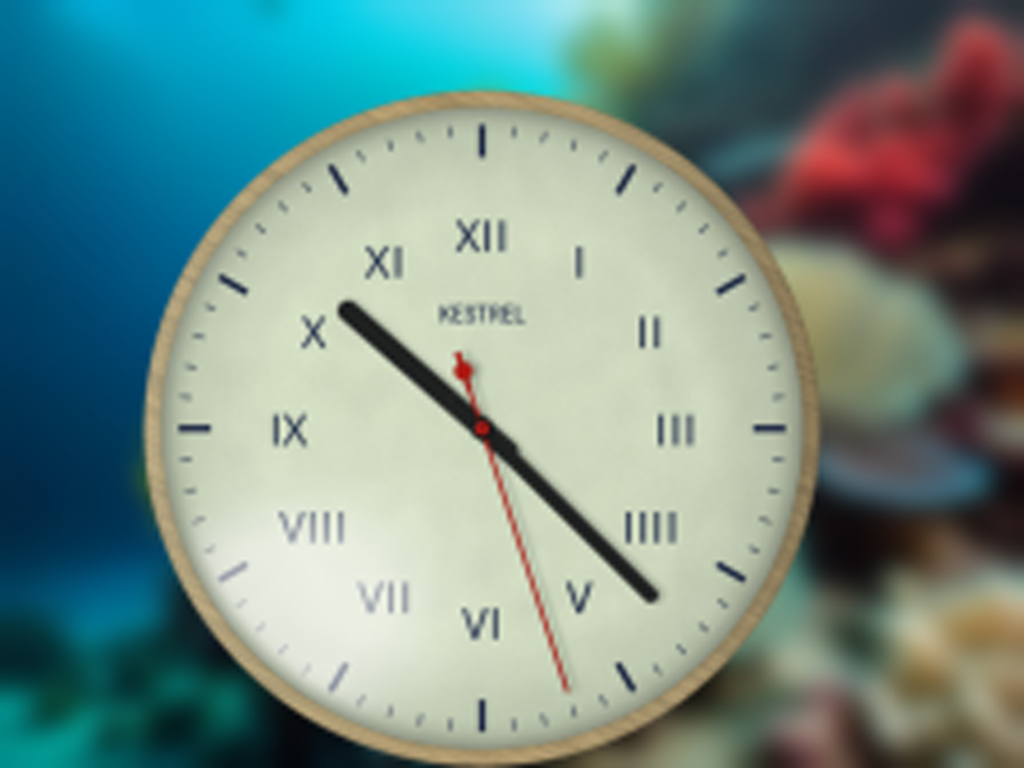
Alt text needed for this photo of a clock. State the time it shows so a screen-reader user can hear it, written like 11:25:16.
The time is 10:22:27
